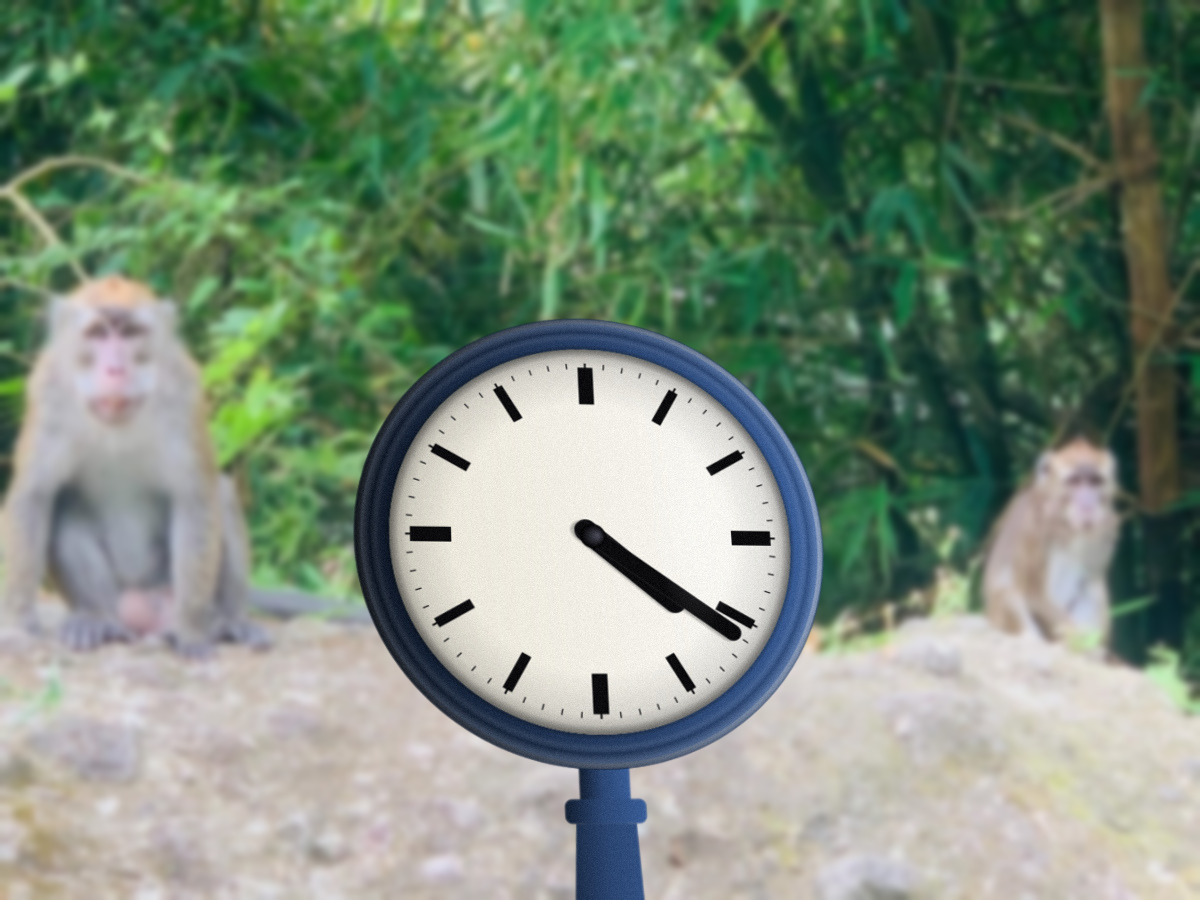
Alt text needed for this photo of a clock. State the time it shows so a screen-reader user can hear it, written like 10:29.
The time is 4:21
